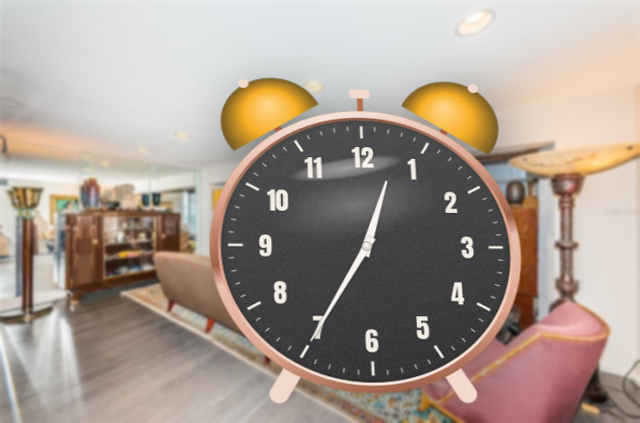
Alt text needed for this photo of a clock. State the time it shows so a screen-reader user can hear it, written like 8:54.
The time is 12:35
